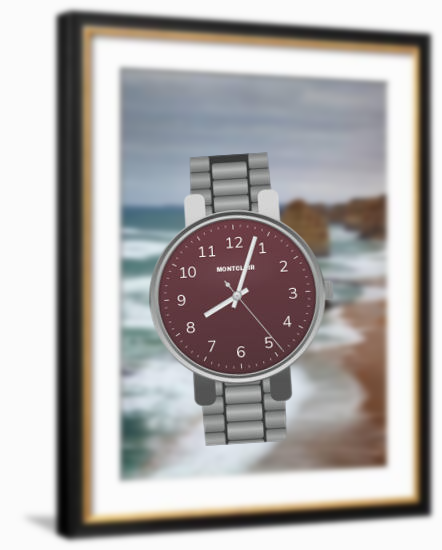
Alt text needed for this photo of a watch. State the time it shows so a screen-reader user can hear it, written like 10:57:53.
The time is 8:03:24
